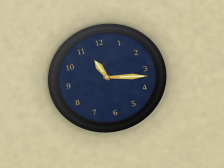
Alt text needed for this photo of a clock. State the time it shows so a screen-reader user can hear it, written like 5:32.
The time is 11:17
